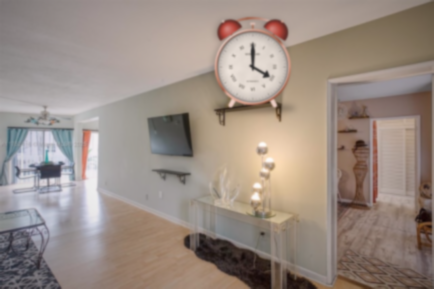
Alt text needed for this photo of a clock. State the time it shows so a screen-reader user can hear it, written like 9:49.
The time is 4:00
